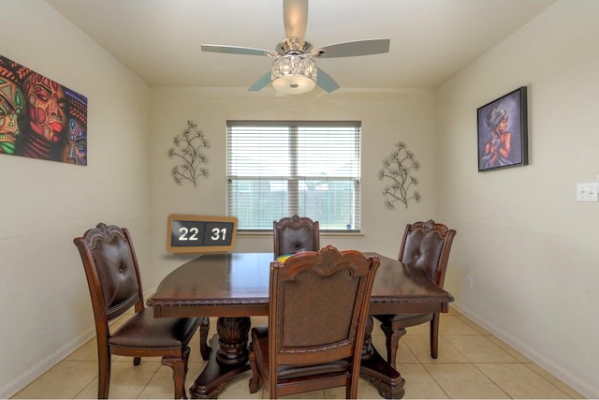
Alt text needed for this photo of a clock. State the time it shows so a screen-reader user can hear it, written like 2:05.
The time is 22:31
